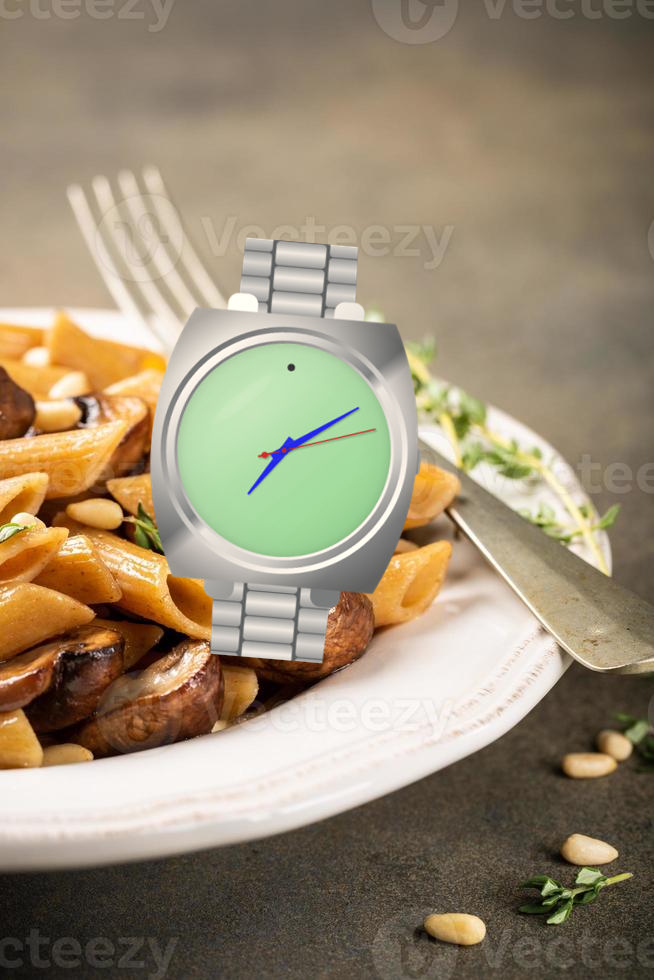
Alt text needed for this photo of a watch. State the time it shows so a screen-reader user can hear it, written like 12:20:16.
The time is 7:09:12
